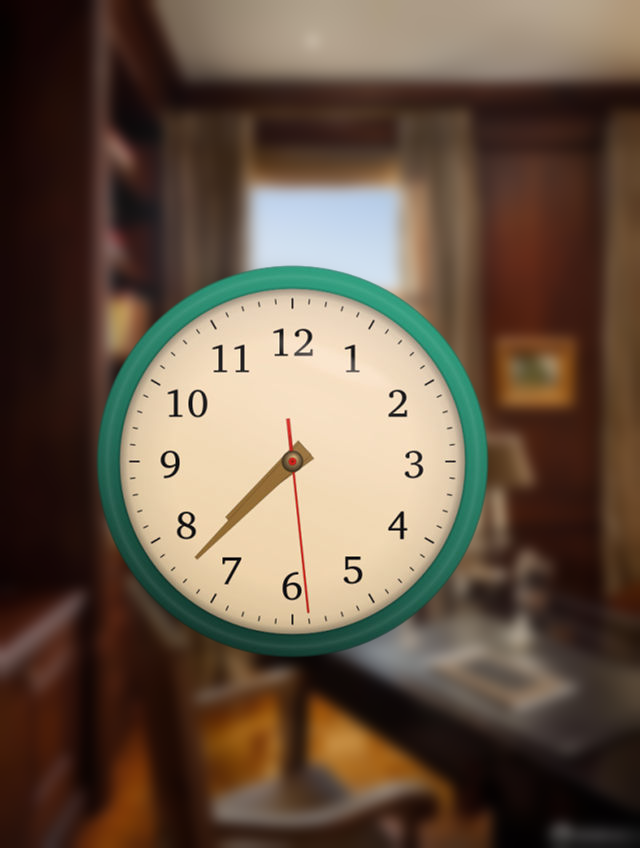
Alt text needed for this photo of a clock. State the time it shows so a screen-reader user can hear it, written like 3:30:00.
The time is 7:37:29
